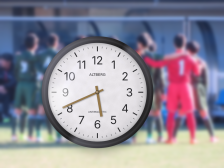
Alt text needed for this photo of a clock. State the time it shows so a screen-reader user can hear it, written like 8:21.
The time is 5:41
